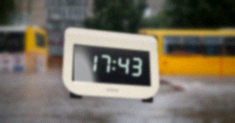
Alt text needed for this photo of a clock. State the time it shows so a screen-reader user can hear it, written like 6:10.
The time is 17:43
